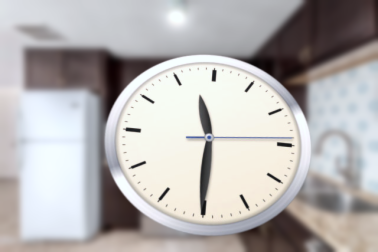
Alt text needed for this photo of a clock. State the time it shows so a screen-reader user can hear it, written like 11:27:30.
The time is 11:30:14
